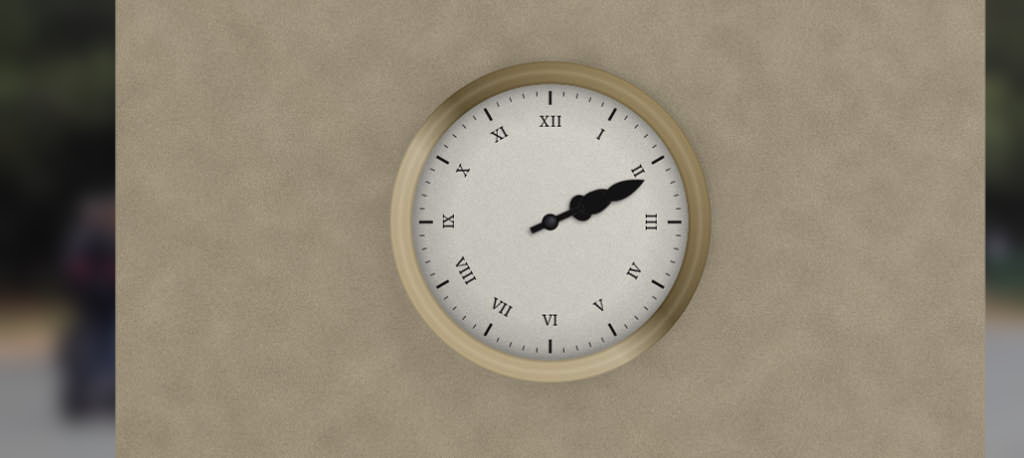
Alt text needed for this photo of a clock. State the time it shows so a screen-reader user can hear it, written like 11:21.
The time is 2:11
